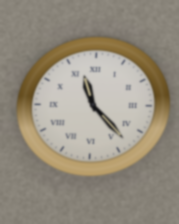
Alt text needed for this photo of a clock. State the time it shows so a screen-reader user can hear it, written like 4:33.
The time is 11:23
